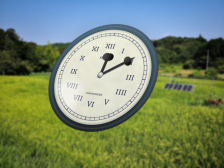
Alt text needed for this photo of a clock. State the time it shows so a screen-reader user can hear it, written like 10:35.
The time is 12:09
